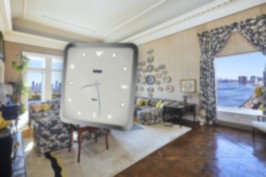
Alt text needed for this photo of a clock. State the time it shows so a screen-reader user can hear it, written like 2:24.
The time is 8:28
